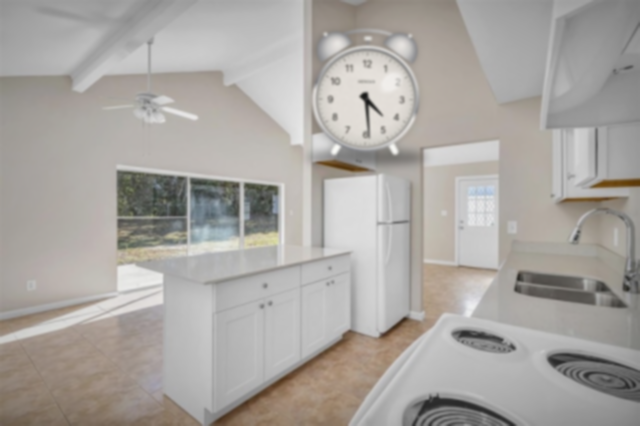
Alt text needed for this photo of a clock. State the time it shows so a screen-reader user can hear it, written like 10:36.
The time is 4:29
